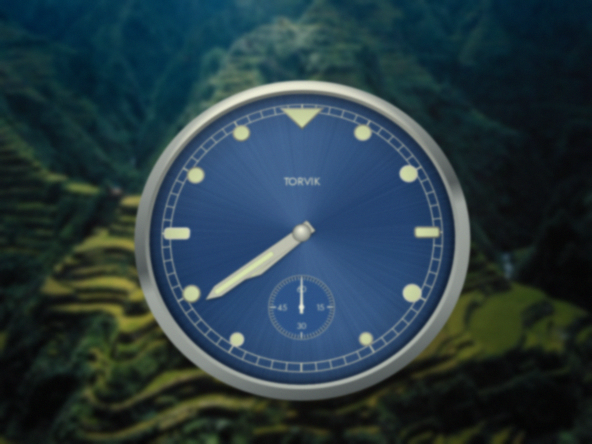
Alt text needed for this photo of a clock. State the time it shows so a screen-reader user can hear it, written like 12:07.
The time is 7:39
